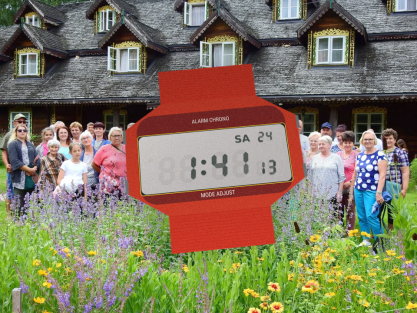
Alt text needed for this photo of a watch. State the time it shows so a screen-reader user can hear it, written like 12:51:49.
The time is 1:41:13
